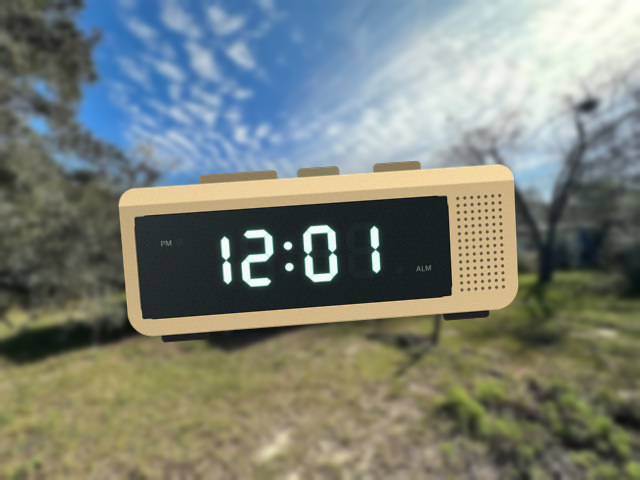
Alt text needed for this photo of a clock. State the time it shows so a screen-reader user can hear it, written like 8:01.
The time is 12:01
